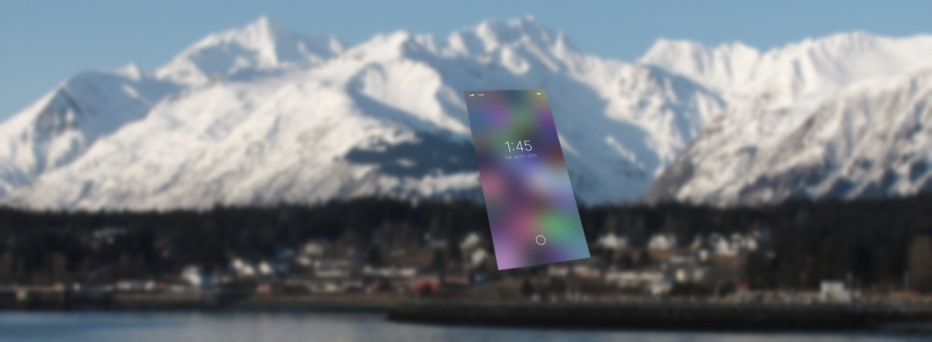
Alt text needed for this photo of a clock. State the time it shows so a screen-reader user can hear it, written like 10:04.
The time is 1:45
